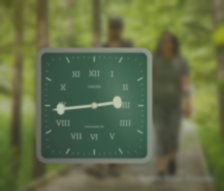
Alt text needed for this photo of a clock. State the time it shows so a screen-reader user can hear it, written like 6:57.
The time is 2:44
